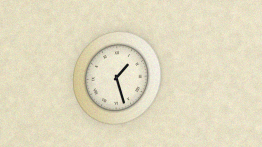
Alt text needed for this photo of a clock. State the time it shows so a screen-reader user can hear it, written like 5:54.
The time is 1:27
